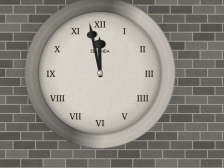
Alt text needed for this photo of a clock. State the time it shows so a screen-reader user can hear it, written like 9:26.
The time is 11:58
